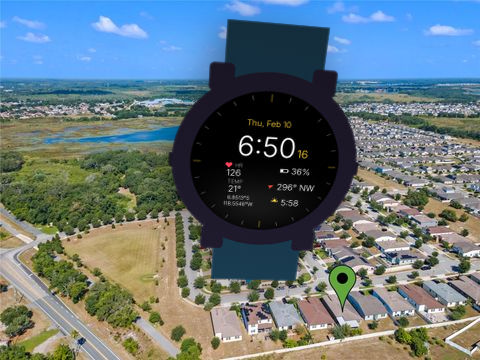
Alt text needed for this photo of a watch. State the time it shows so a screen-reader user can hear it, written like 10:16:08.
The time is 6:50:16
